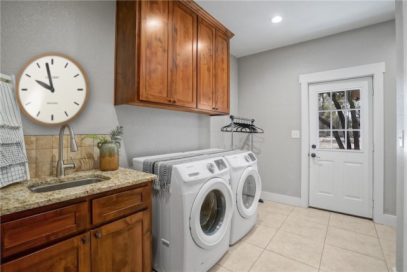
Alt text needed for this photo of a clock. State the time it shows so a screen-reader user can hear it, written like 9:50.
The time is 9:58
